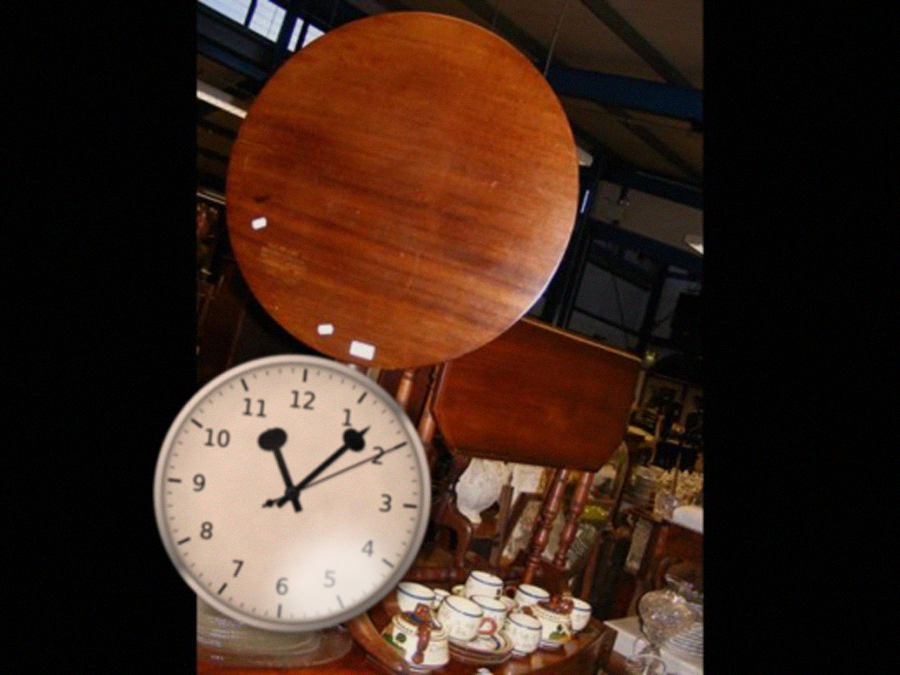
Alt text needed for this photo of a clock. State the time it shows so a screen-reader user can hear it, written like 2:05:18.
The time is 11:07:10
